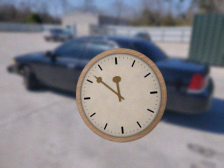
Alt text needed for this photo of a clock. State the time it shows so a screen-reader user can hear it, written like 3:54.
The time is 11:52
